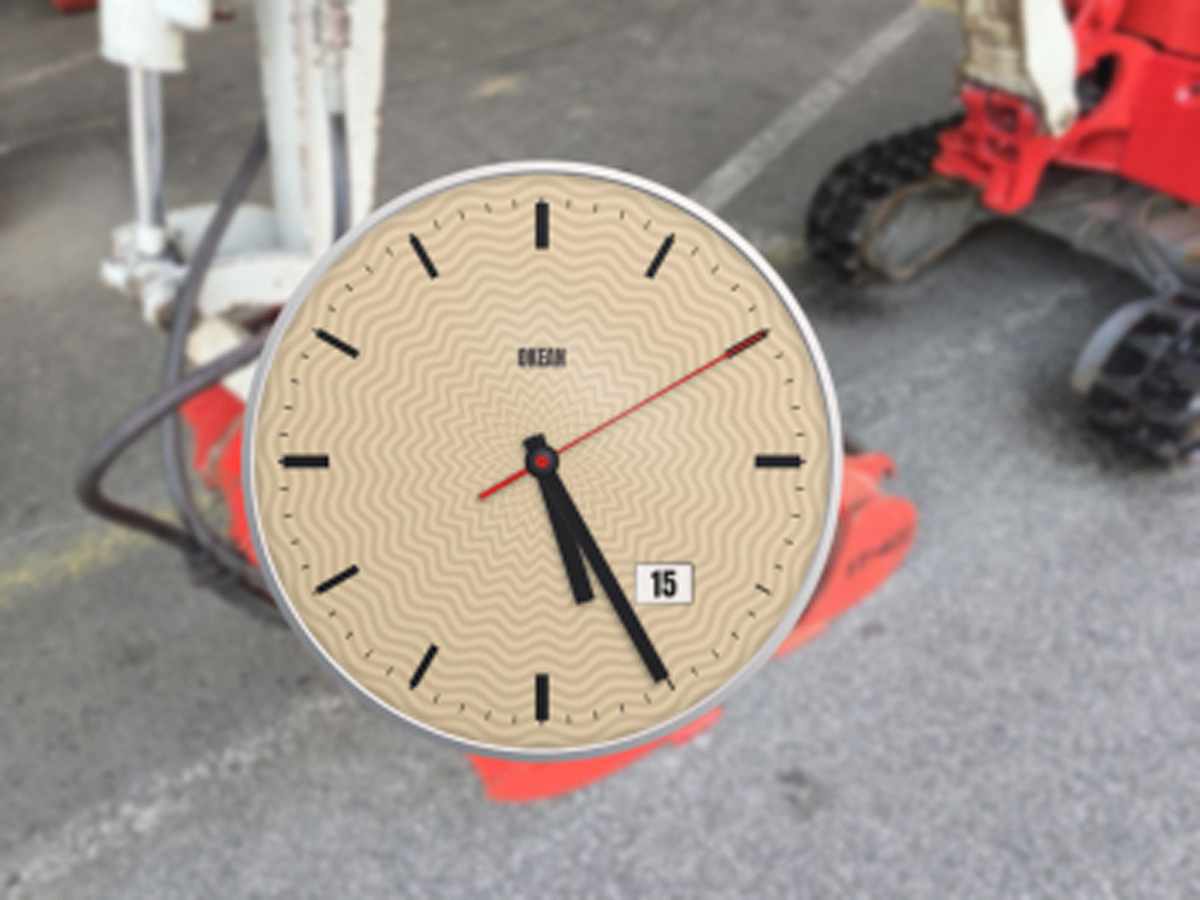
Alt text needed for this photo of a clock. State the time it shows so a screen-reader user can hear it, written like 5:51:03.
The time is 5:25:10
